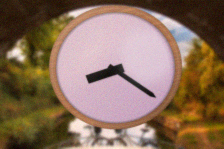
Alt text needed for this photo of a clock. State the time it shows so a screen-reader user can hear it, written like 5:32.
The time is 8:21
